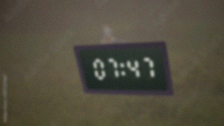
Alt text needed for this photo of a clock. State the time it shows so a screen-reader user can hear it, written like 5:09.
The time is 7:47
